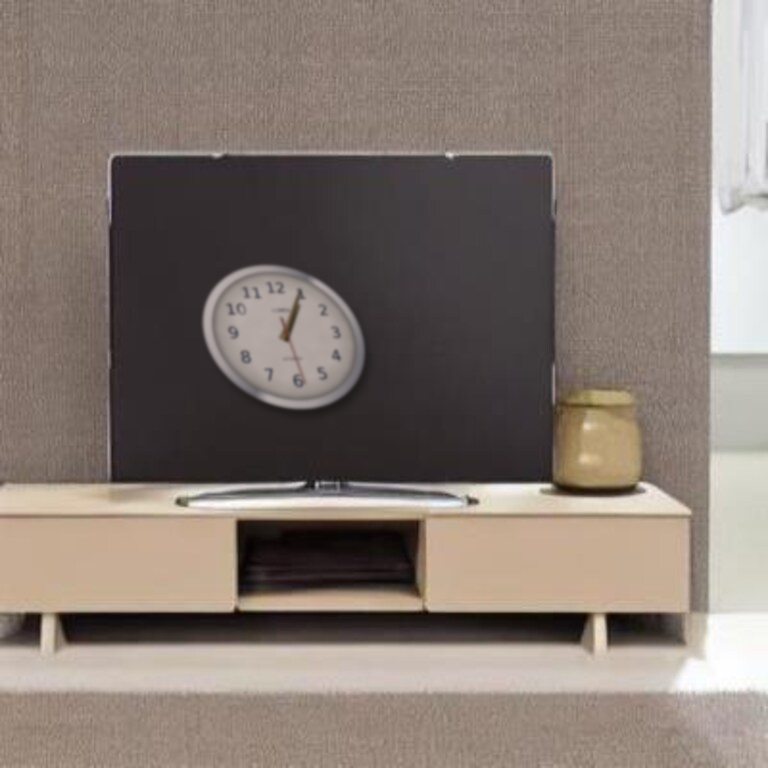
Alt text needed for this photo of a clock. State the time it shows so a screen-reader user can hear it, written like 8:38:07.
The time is 1:04:29
